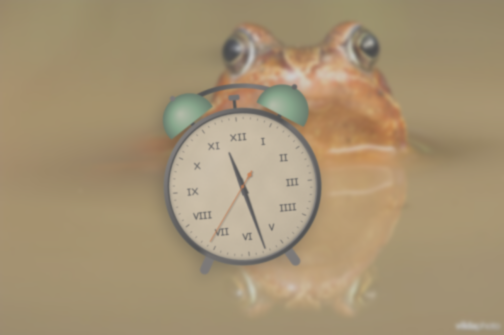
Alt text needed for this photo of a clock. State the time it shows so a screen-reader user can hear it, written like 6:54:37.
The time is 11:27:36
